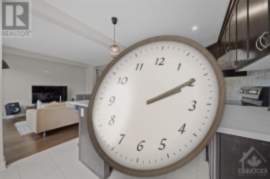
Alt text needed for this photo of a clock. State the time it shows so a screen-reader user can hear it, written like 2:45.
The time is 2:10
